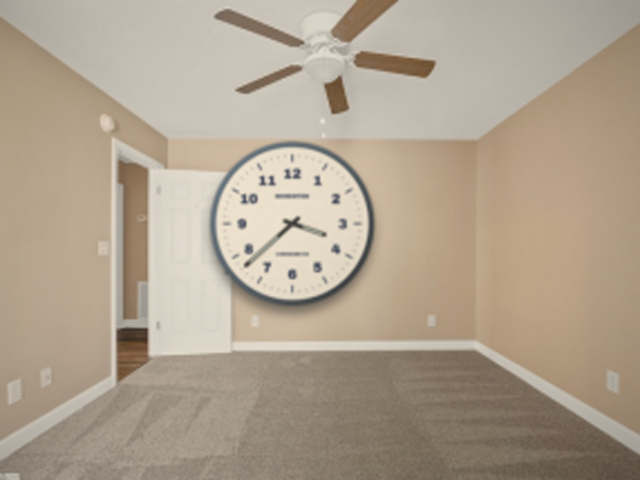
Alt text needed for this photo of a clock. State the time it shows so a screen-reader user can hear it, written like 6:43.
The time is 3:38
